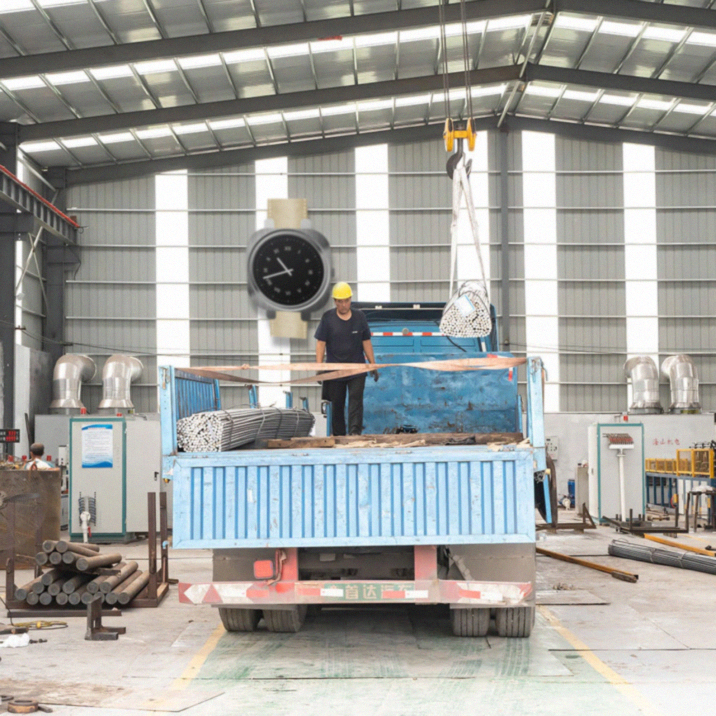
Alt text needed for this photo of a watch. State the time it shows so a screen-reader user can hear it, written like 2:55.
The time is 10:42
